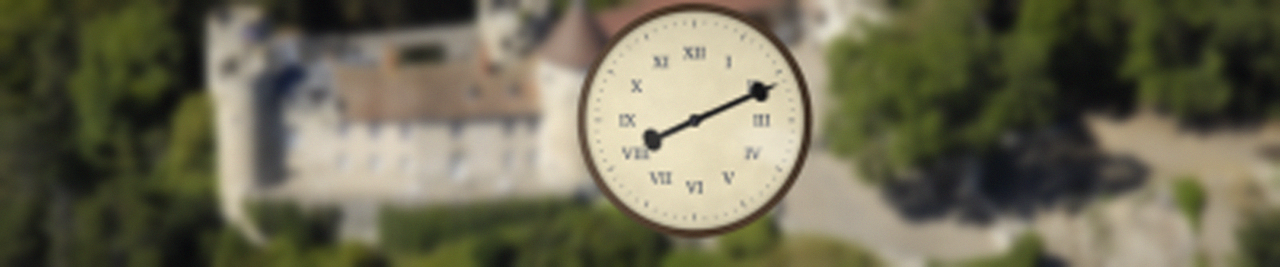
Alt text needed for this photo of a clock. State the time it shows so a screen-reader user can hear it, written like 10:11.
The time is 8:11
